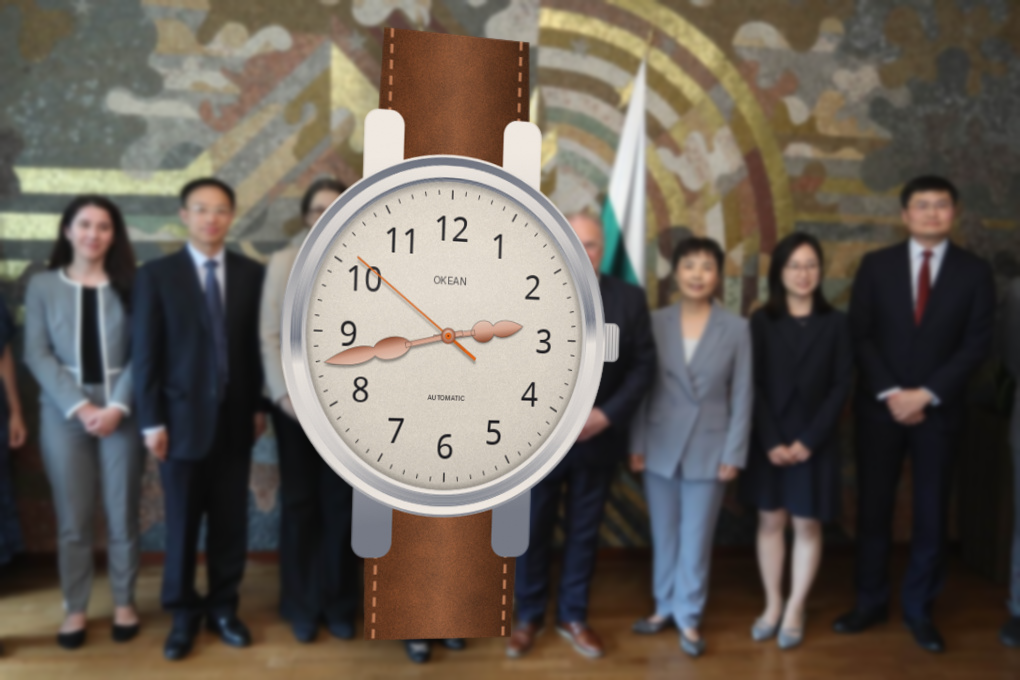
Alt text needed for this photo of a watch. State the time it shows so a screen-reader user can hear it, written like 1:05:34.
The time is 2:42:51
